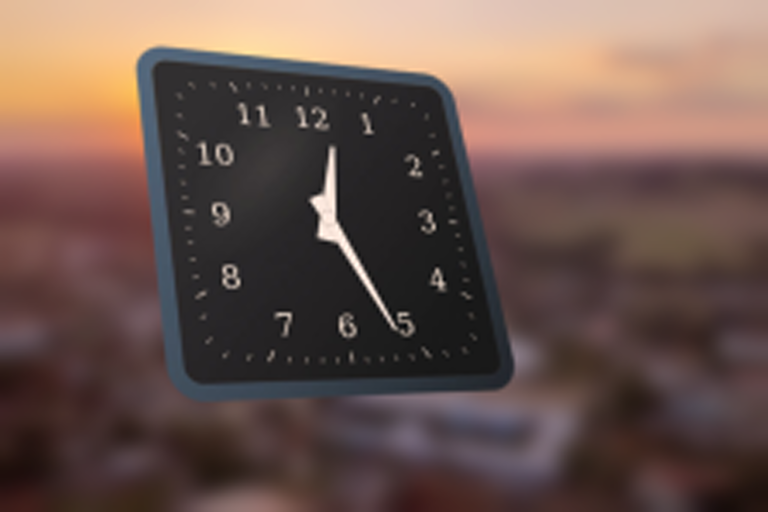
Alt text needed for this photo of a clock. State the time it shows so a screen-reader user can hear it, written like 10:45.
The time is 12:26
